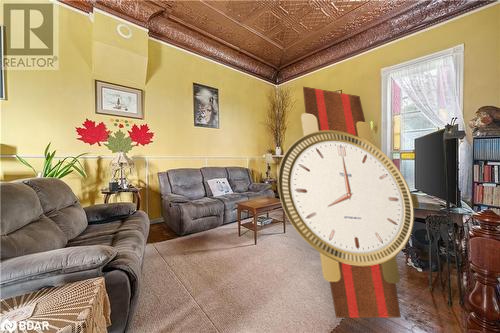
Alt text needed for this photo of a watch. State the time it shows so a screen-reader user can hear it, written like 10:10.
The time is 8:00
